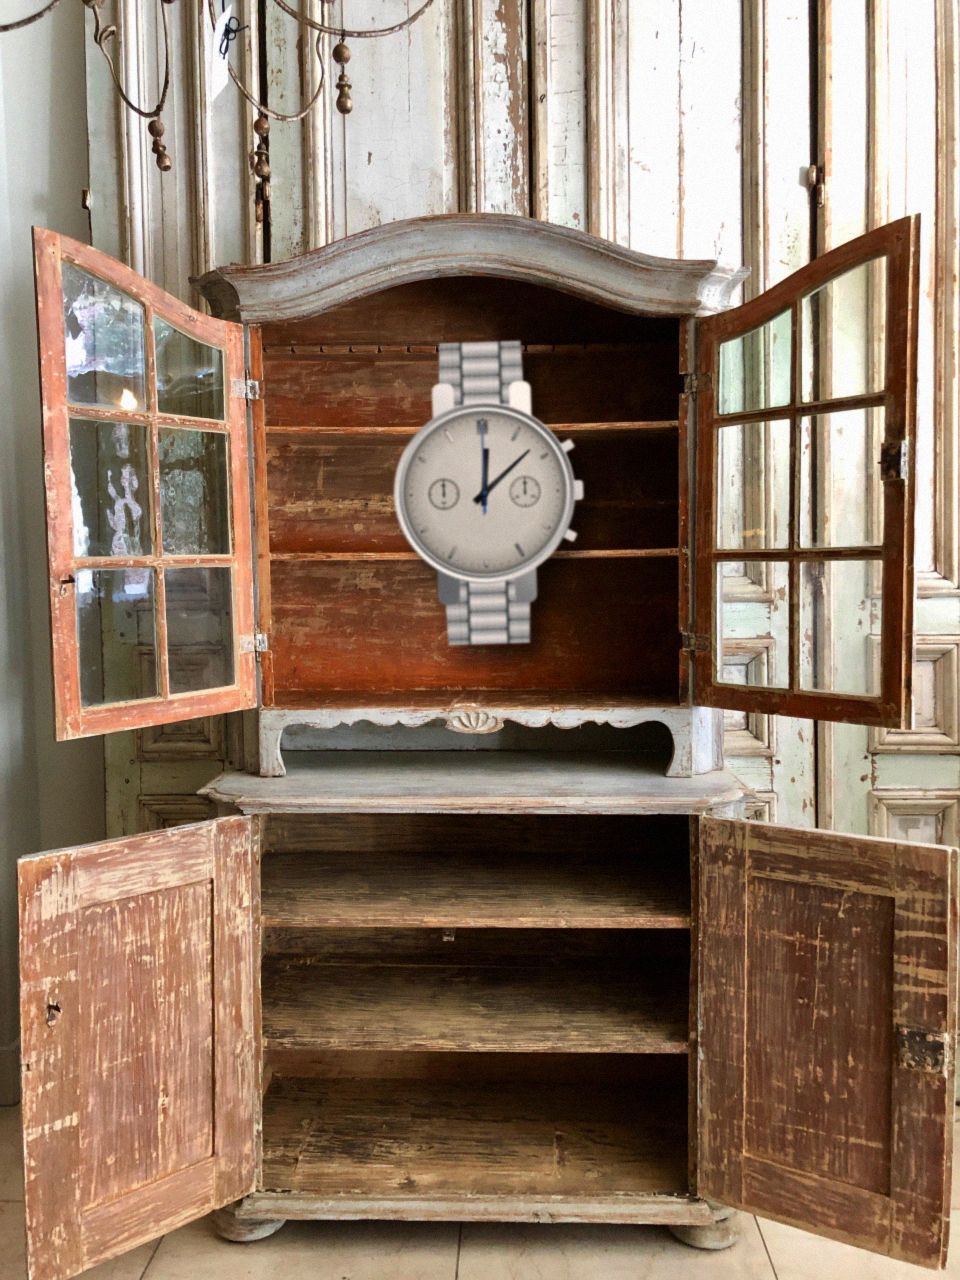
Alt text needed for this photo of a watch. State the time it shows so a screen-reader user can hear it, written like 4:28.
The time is 12:08
